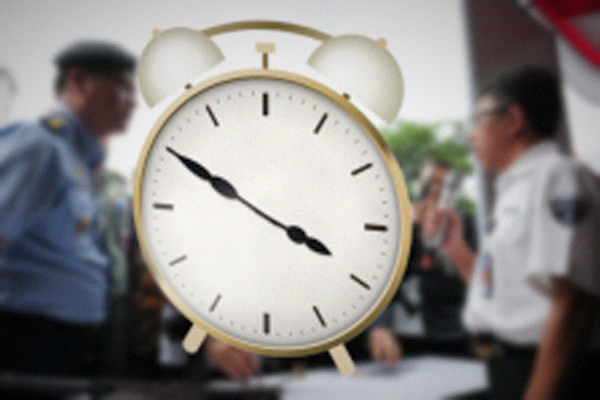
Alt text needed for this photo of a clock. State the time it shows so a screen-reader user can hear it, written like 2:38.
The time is 3:50
